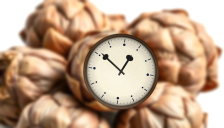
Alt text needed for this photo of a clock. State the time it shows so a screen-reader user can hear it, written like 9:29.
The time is 12:51
